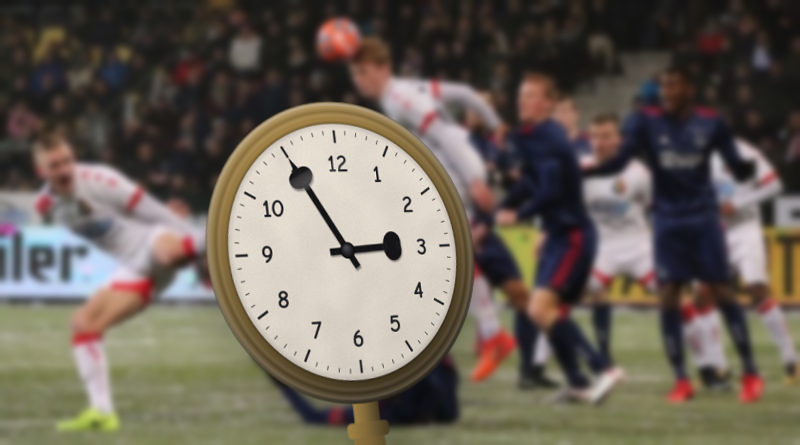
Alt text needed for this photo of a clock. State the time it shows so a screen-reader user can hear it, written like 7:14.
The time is 2:55
